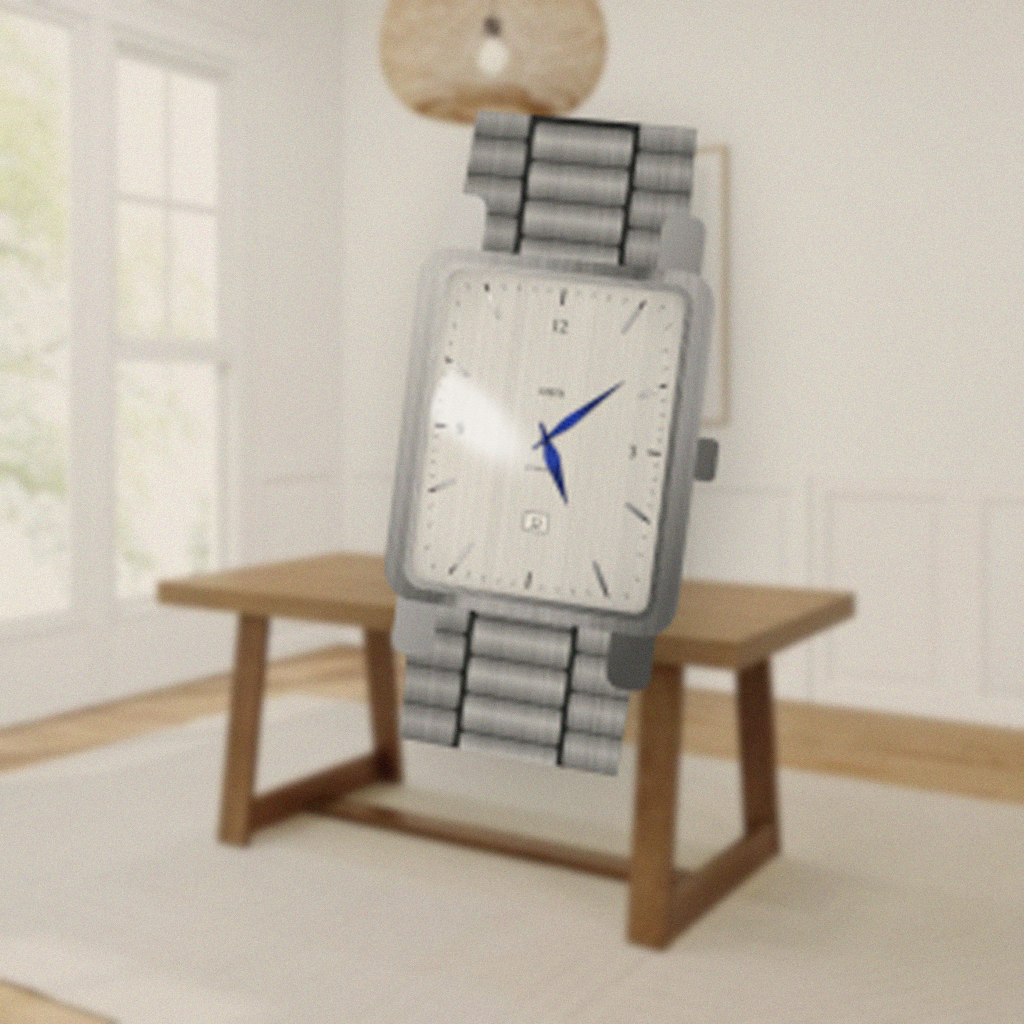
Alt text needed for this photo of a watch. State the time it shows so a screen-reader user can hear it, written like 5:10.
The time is 5:08
